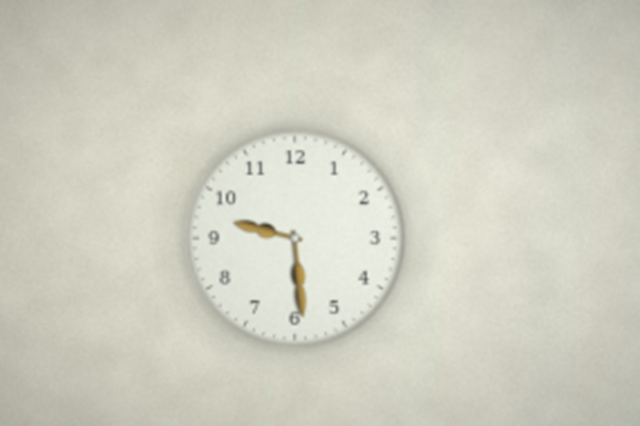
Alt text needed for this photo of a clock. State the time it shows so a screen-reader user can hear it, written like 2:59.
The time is 9:29
